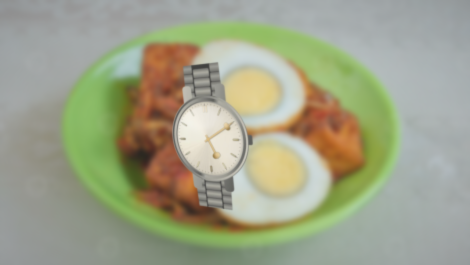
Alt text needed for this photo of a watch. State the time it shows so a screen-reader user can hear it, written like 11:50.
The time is 5:10
